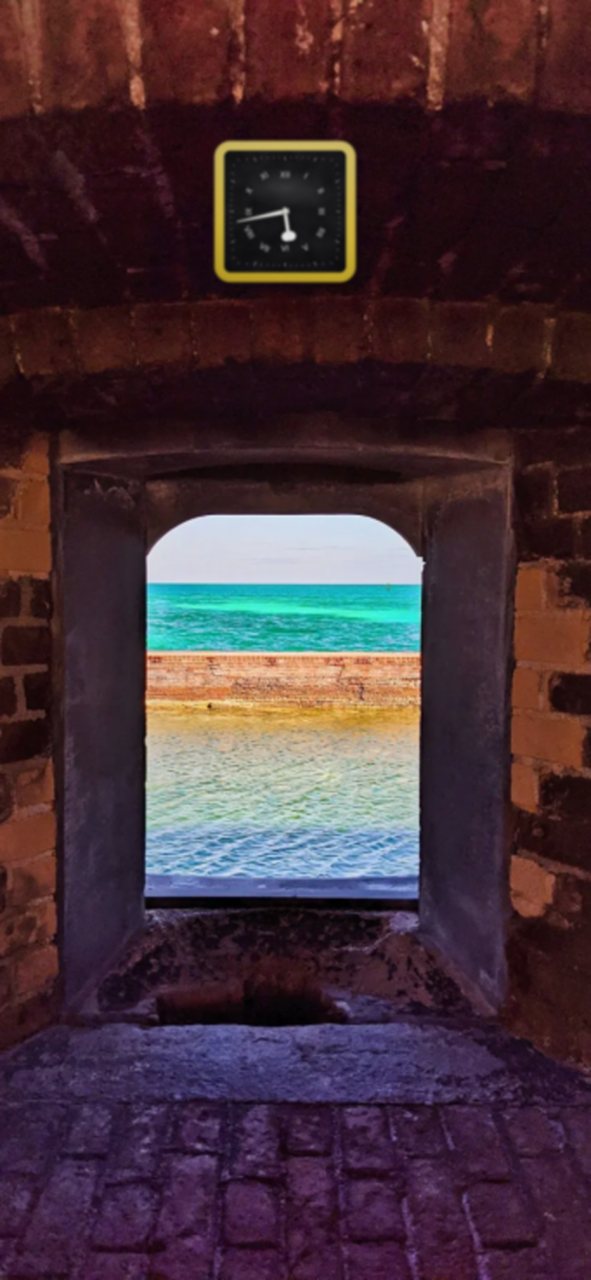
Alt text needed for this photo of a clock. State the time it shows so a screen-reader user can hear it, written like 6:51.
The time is 5:43
